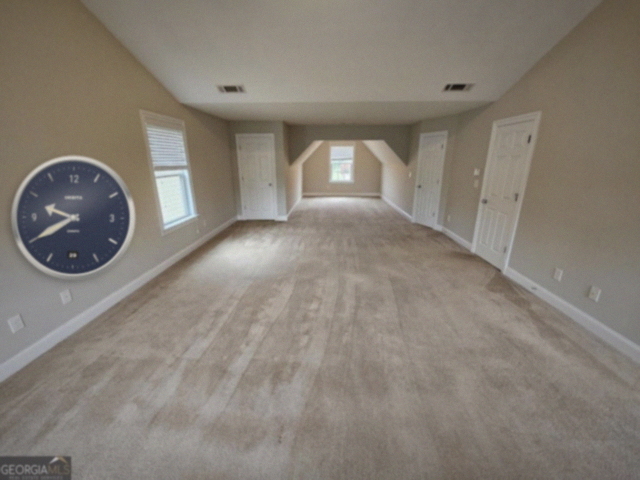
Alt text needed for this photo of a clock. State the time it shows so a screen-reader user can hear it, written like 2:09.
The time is 9:40
